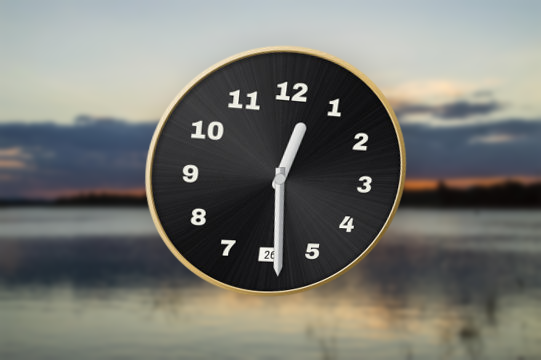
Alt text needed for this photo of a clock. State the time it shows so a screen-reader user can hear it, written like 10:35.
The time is 12:29
